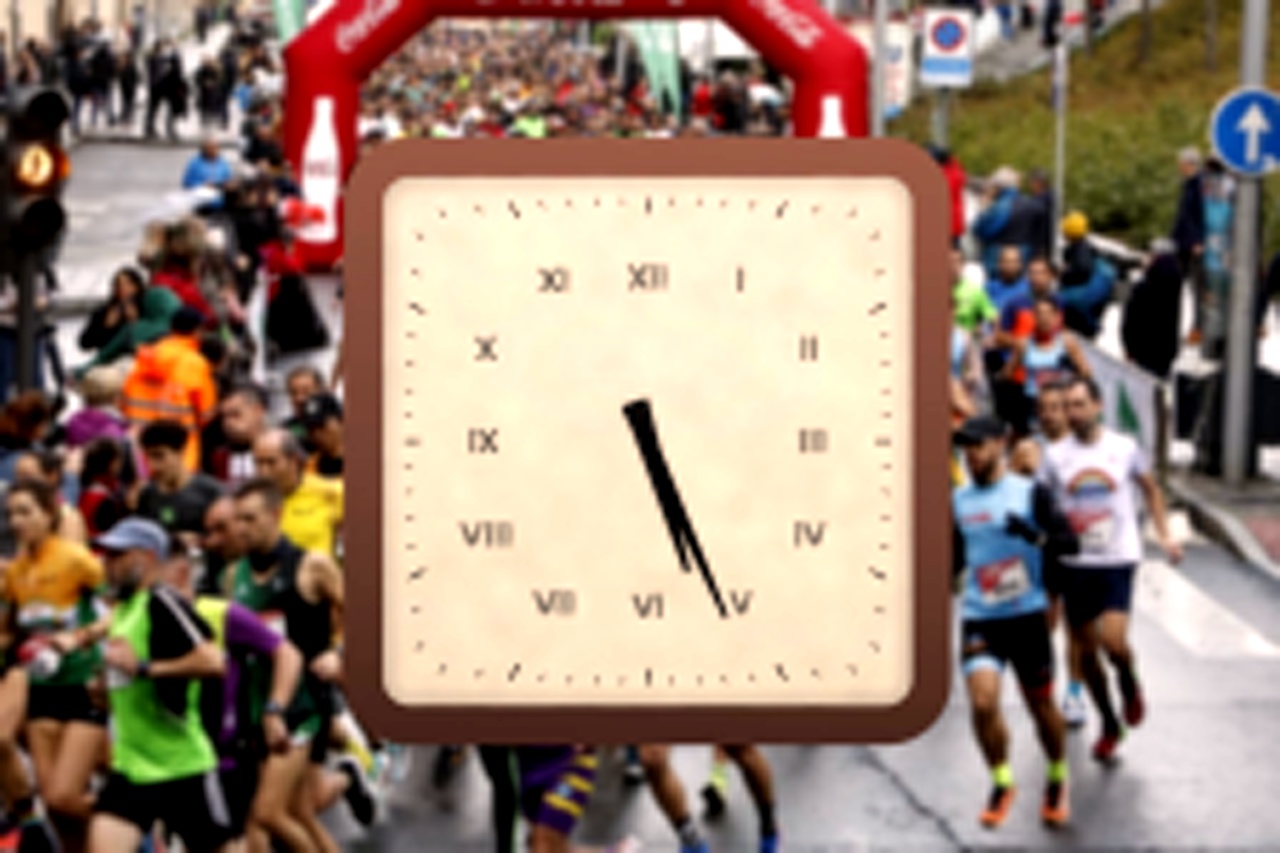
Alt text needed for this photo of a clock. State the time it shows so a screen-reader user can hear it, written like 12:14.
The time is 5:26
